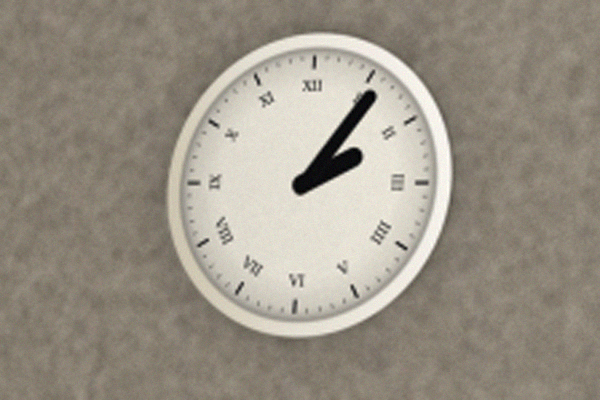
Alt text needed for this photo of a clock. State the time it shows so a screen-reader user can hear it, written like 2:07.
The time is 2:06
